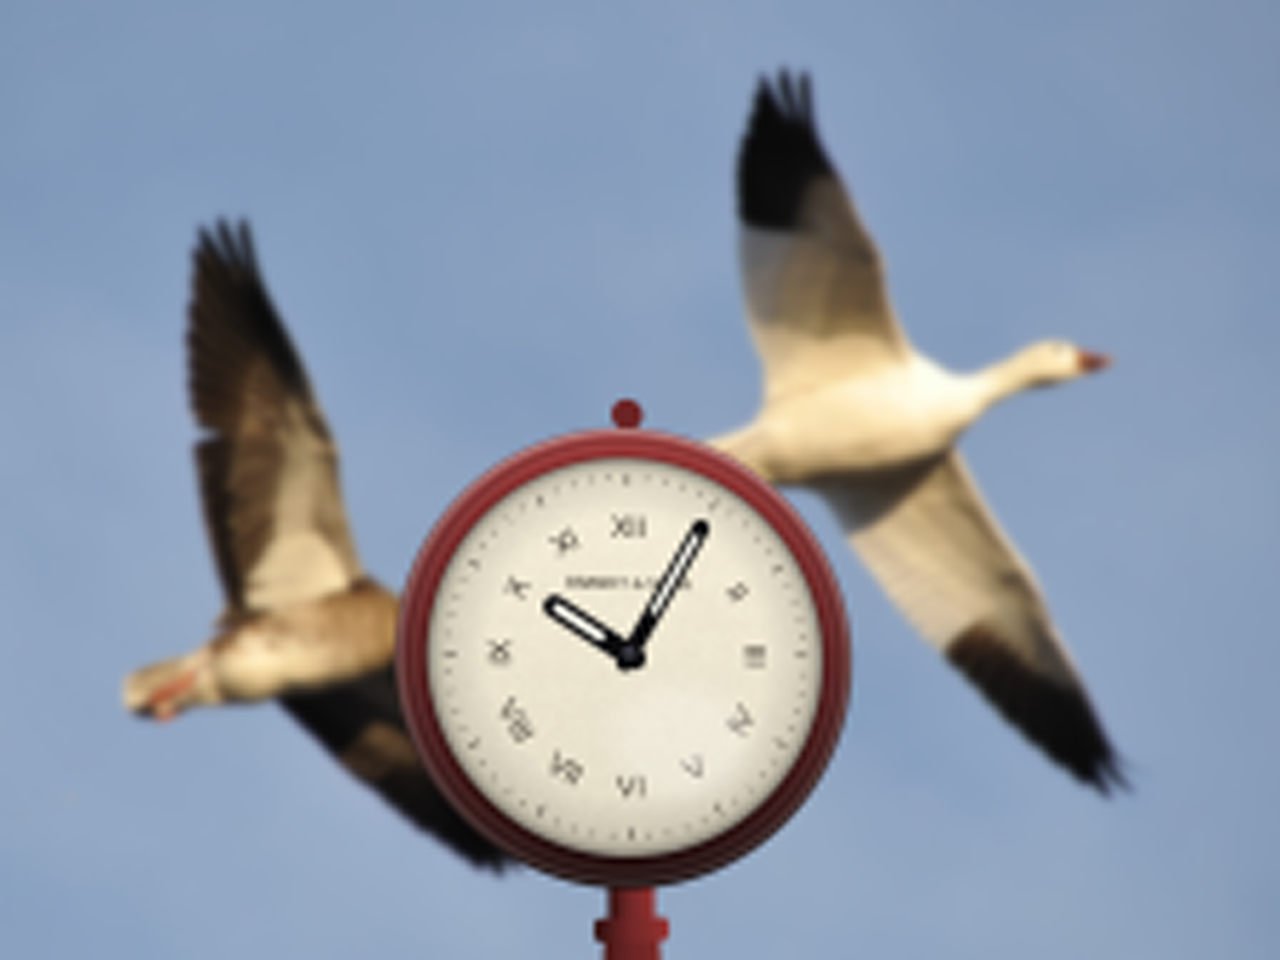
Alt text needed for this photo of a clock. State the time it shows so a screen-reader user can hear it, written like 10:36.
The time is 10:05
